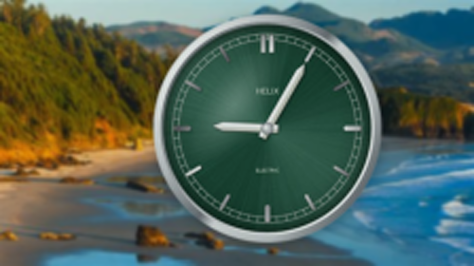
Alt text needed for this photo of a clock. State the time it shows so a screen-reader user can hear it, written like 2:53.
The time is 9:05
